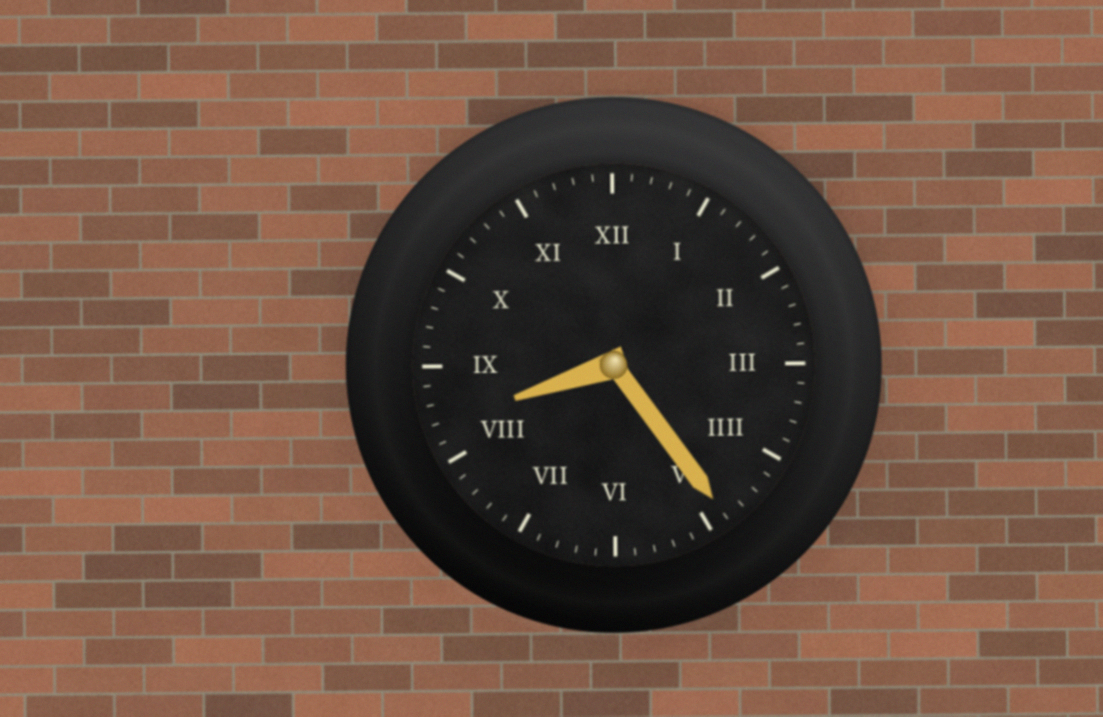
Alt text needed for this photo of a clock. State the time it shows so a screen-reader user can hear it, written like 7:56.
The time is 8:24
